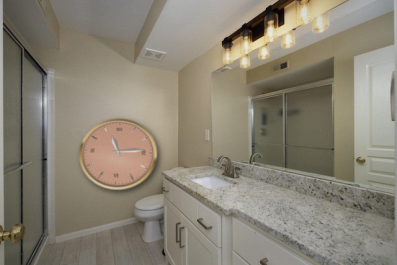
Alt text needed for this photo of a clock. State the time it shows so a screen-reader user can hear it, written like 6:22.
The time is 11:14
